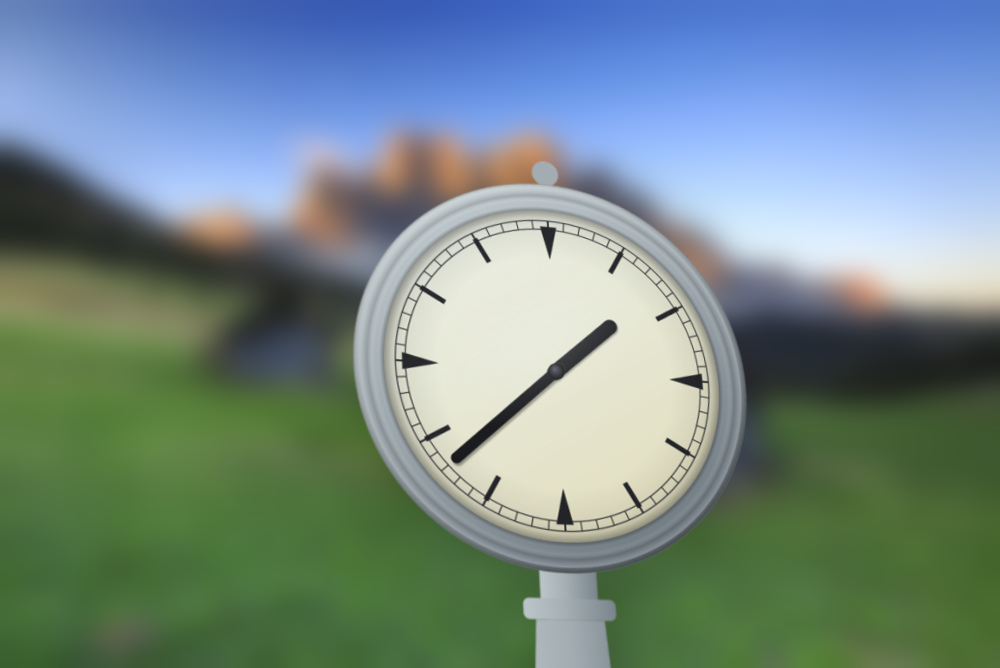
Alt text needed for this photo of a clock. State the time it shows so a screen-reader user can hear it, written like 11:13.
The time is 1:38
